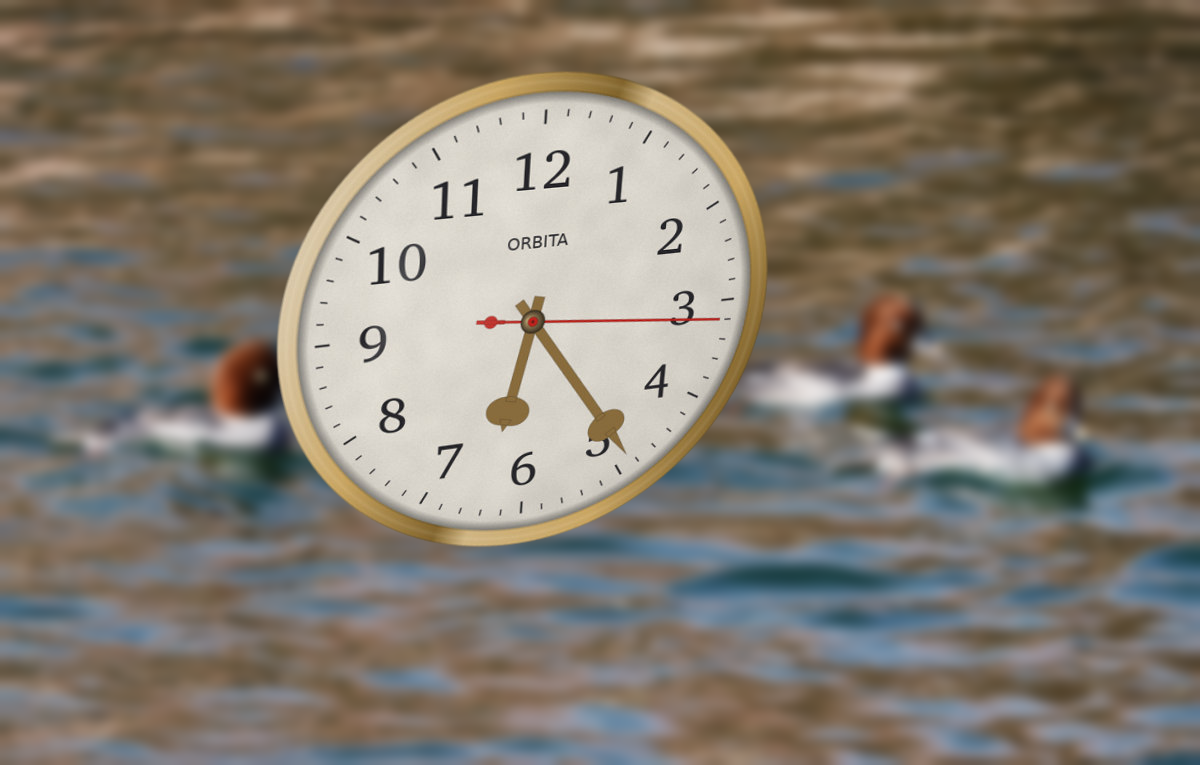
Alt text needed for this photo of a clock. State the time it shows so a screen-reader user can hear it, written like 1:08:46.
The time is 6:24:16
